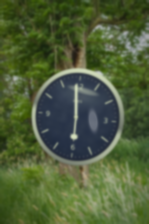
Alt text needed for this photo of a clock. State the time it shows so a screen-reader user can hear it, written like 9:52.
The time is 5:59
